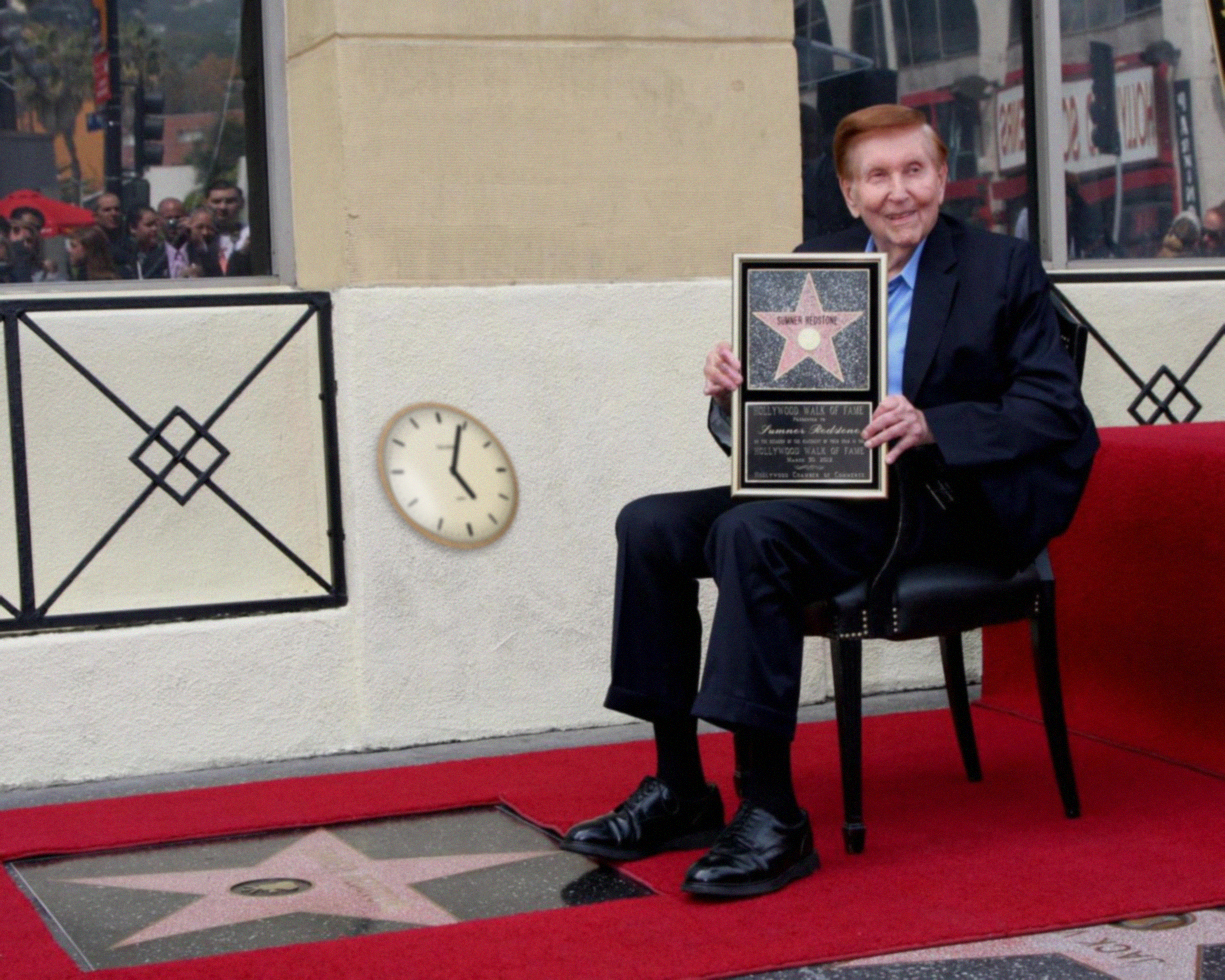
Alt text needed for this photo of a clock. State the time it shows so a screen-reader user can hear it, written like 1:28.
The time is 5:04
